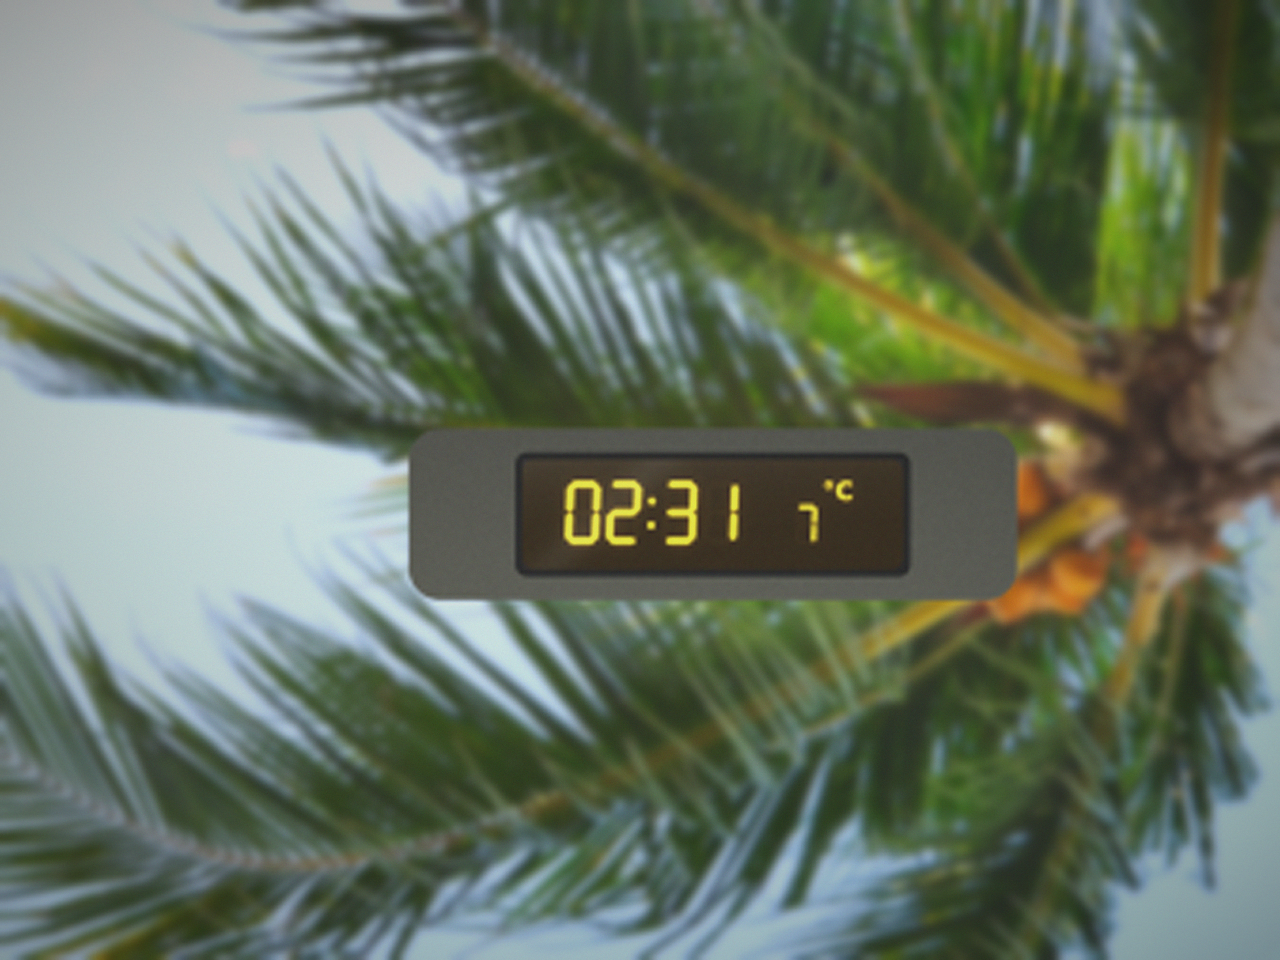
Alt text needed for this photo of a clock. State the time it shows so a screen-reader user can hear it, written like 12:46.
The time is 2:31
